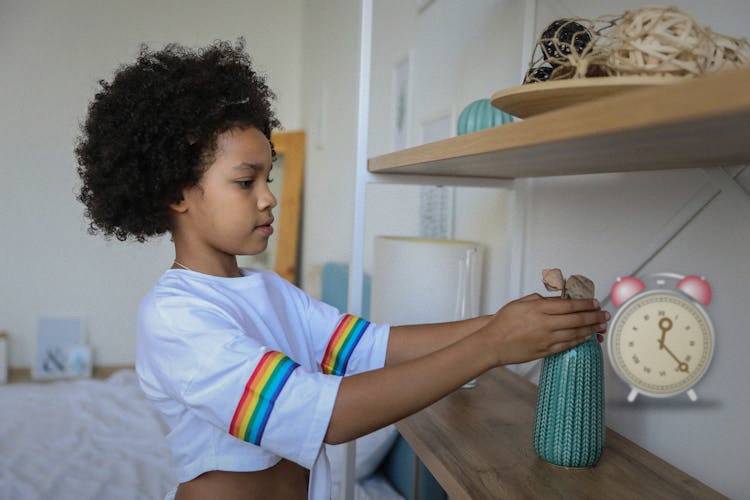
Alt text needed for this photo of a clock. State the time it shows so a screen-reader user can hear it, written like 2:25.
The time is 12:23
